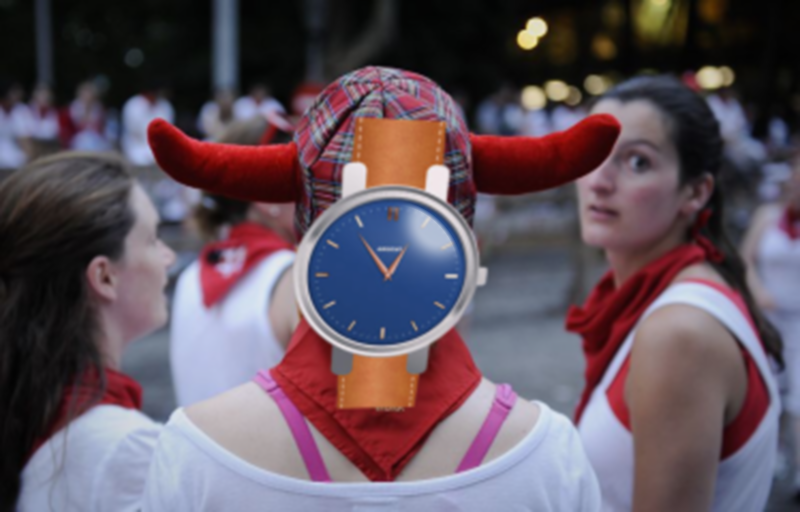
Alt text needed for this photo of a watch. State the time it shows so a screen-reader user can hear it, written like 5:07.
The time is 12:54
